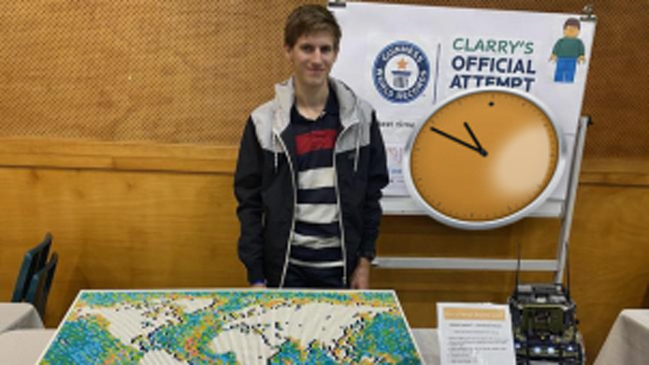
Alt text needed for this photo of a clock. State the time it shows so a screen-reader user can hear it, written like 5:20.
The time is 10:49
